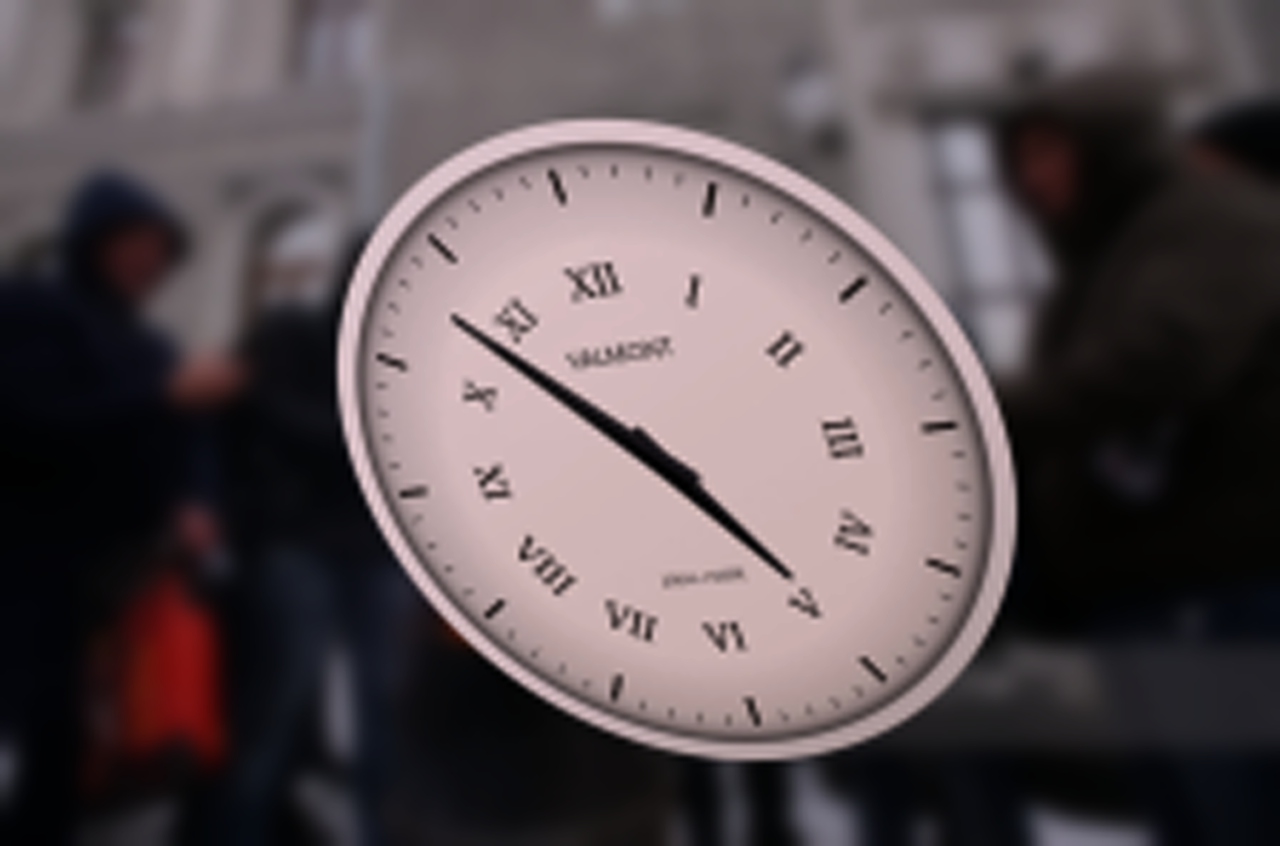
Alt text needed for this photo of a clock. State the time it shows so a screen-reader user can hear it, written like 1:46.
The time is 4:53
